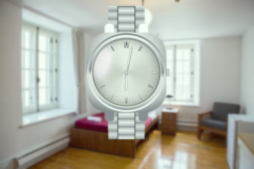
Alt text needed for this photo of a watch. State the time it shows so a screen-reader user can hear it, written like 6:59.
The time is 6:02
